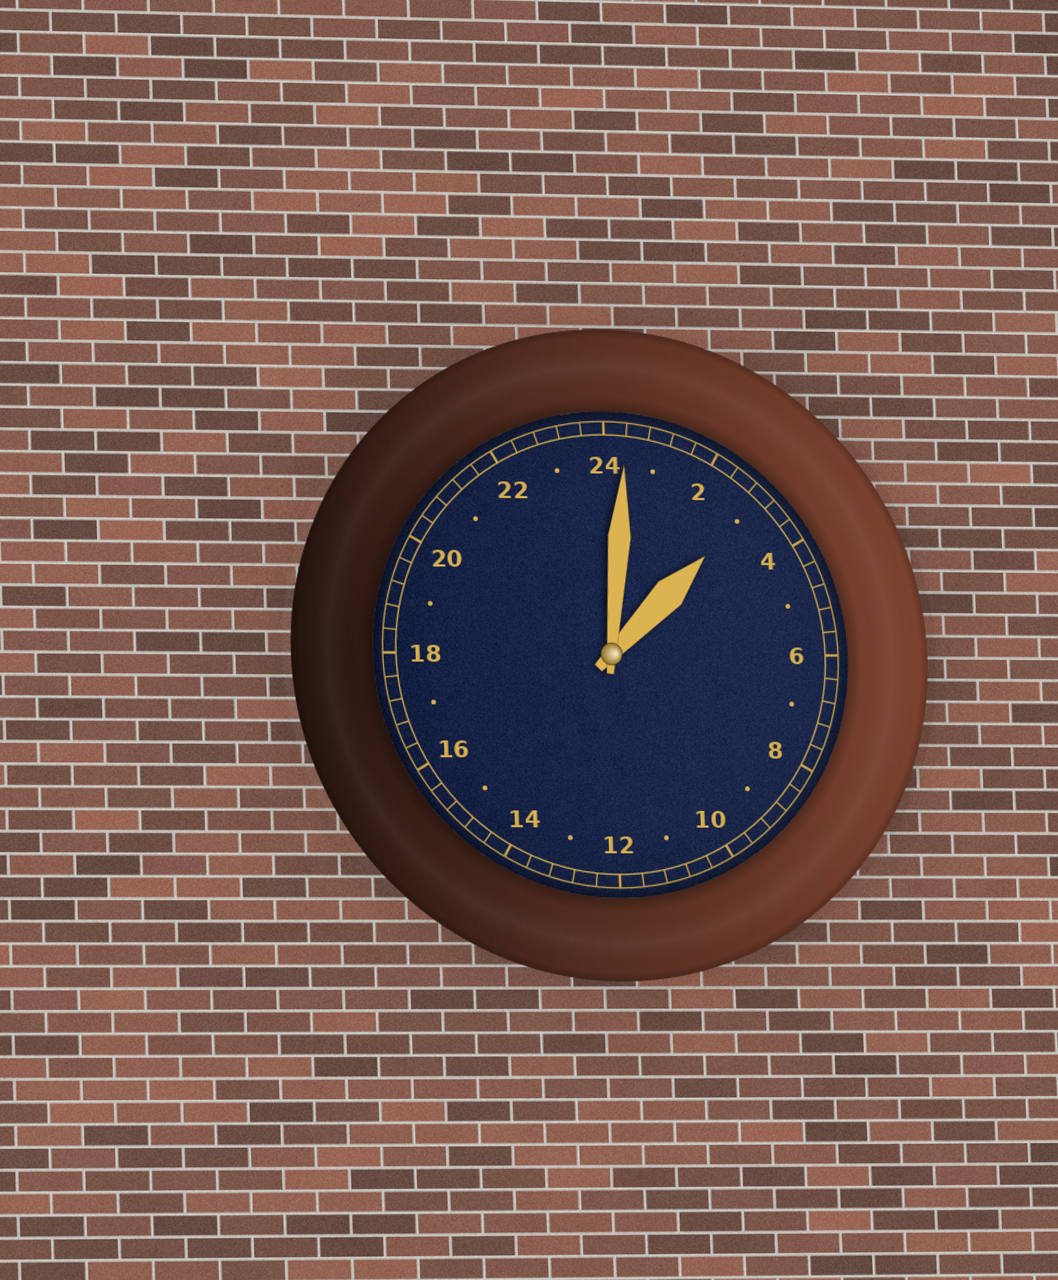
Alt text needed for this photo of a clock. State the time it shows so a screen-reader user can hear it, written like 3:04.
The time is 3:01
